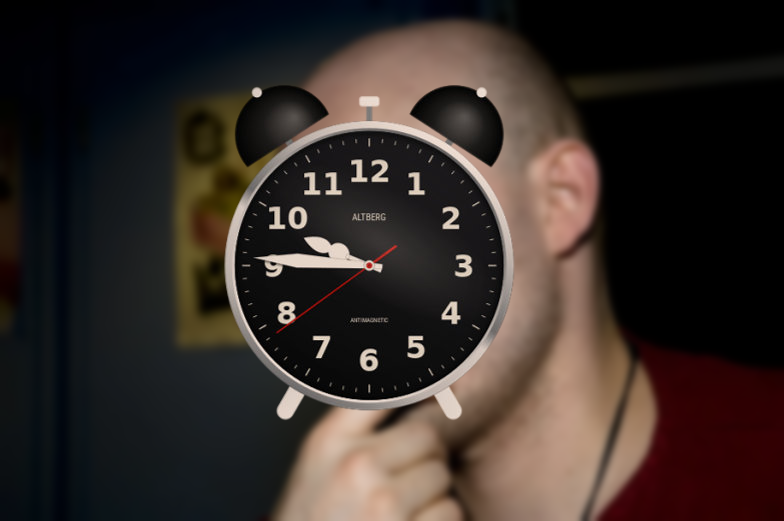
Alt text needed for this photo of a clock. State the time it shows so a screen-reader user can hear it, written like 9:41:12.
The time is 9:45:39
